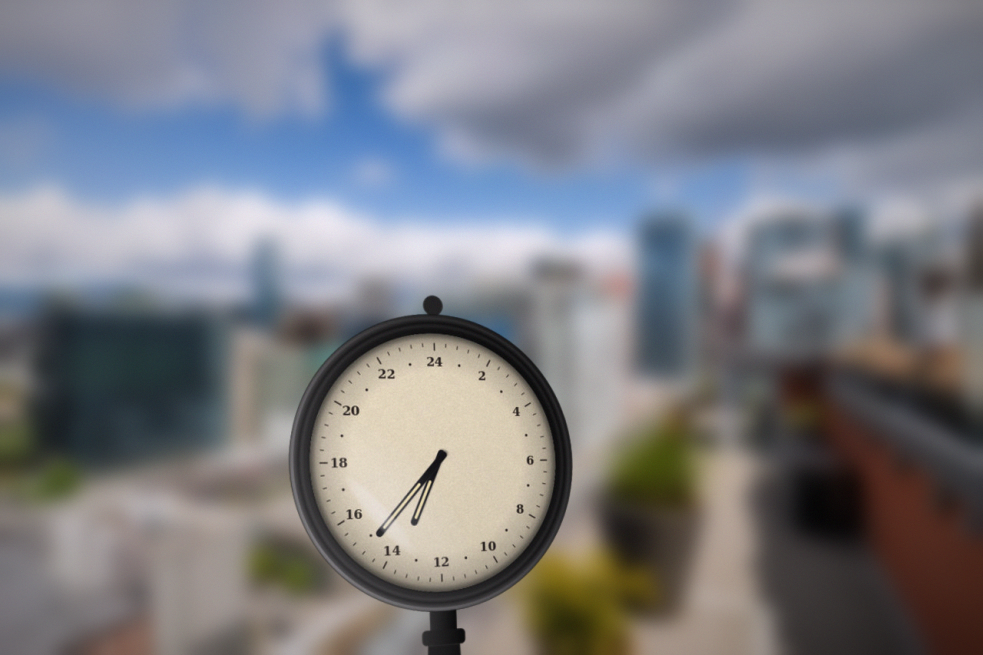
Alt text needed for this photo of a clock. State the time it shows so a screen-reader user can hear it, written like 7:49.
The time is 13:37
